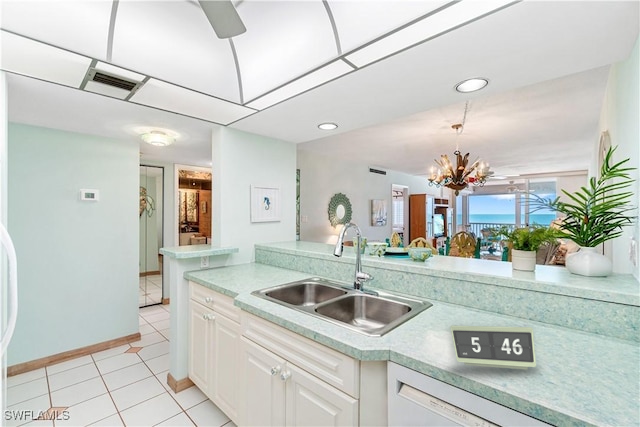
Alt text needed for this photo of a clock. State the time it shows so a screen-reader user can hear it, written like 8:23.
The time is 5:46
